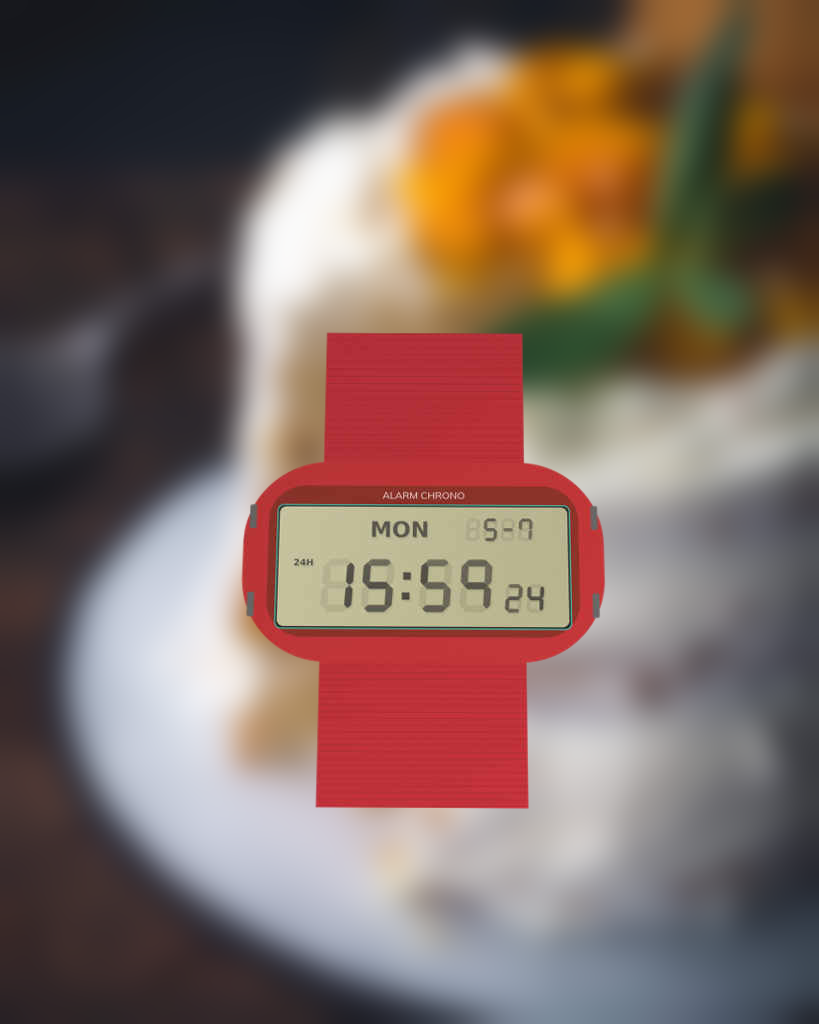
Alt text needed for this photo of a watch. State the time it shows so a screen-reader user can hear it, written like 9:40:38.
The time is 15:59:24
